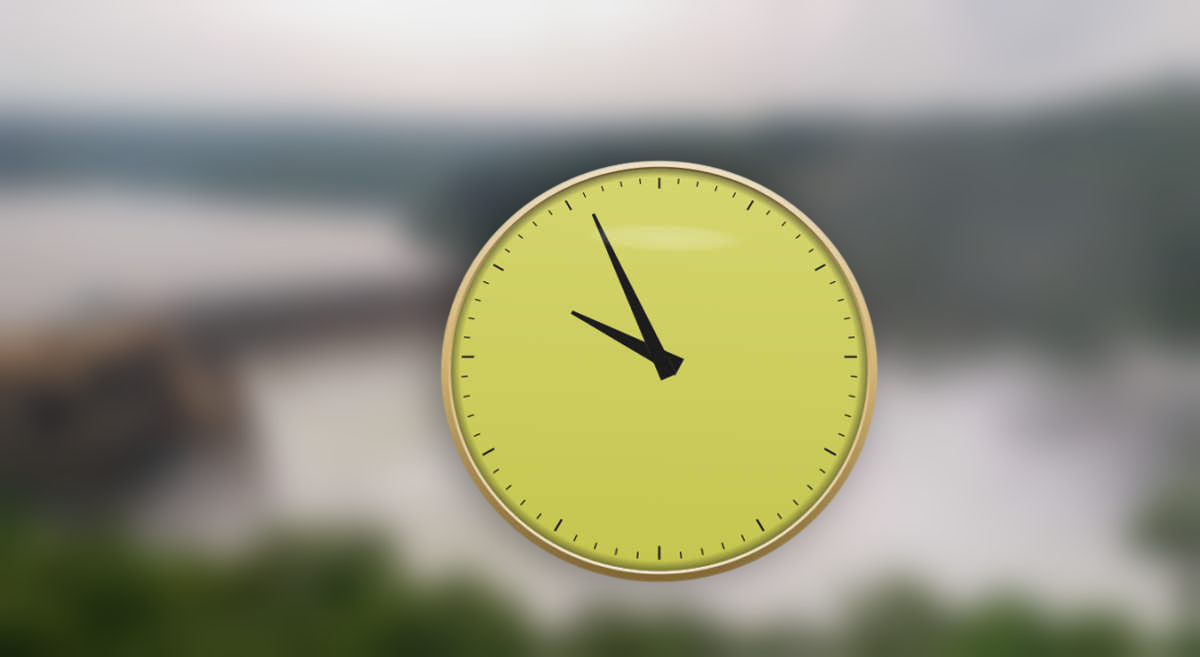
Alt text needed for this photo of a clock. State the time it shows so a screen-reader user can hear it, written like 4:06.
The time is 9:56
